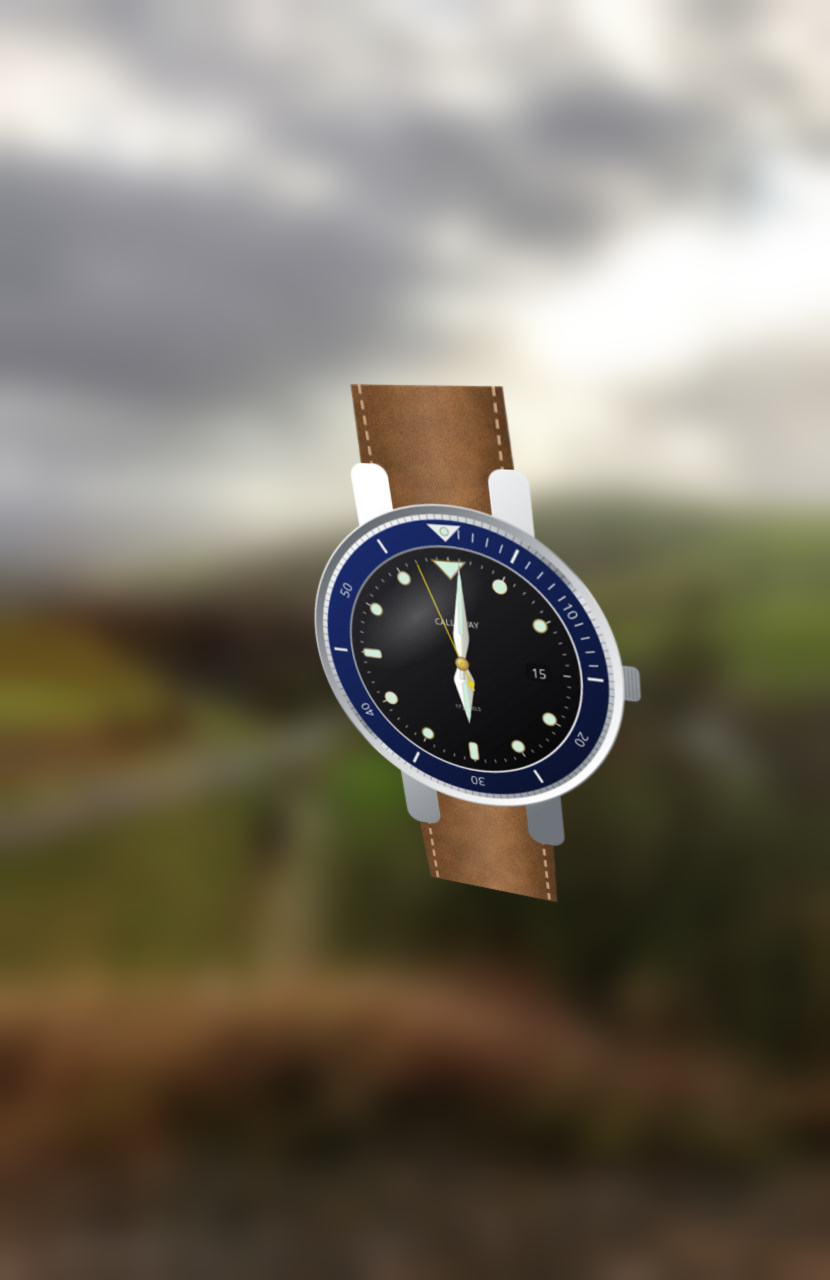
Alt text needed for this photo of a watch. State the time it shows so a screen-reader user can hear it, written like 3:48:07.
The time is 6:00:57
